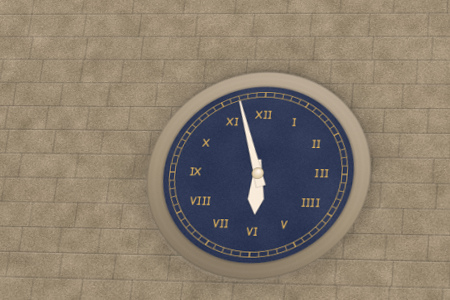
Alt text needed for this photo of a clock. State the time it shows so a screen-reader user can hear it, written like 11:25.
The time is 5:57
